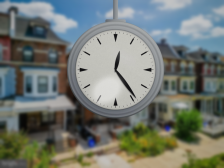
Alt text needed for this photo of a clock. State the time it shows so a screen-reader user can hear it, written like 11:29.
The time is 12:24
